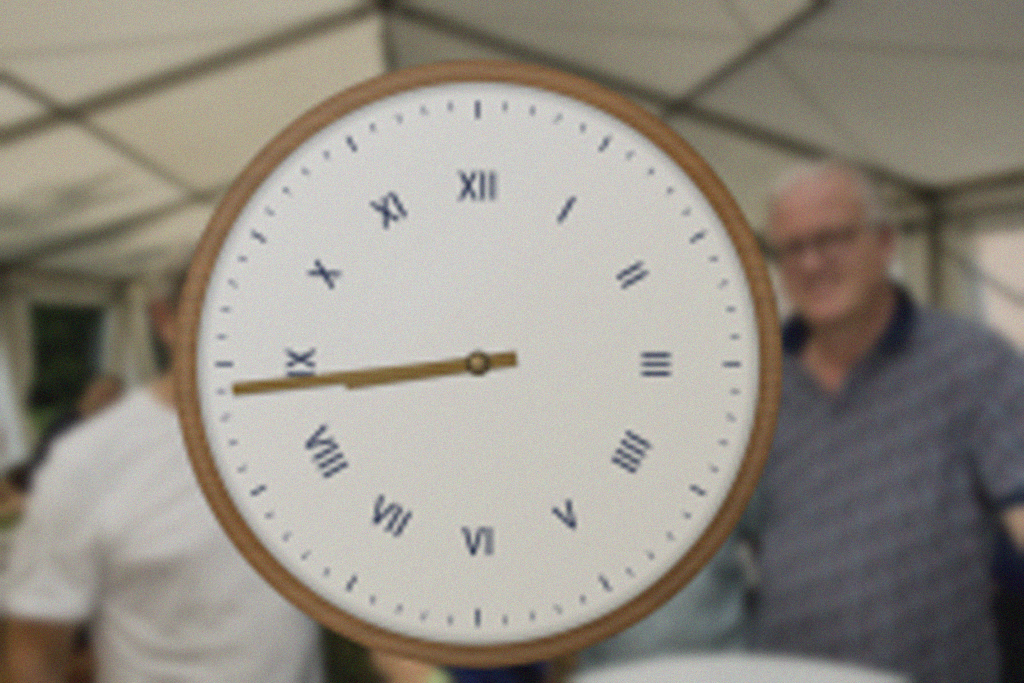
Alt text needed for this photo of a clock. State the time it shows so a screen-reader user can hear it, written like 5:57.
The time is 8:44
